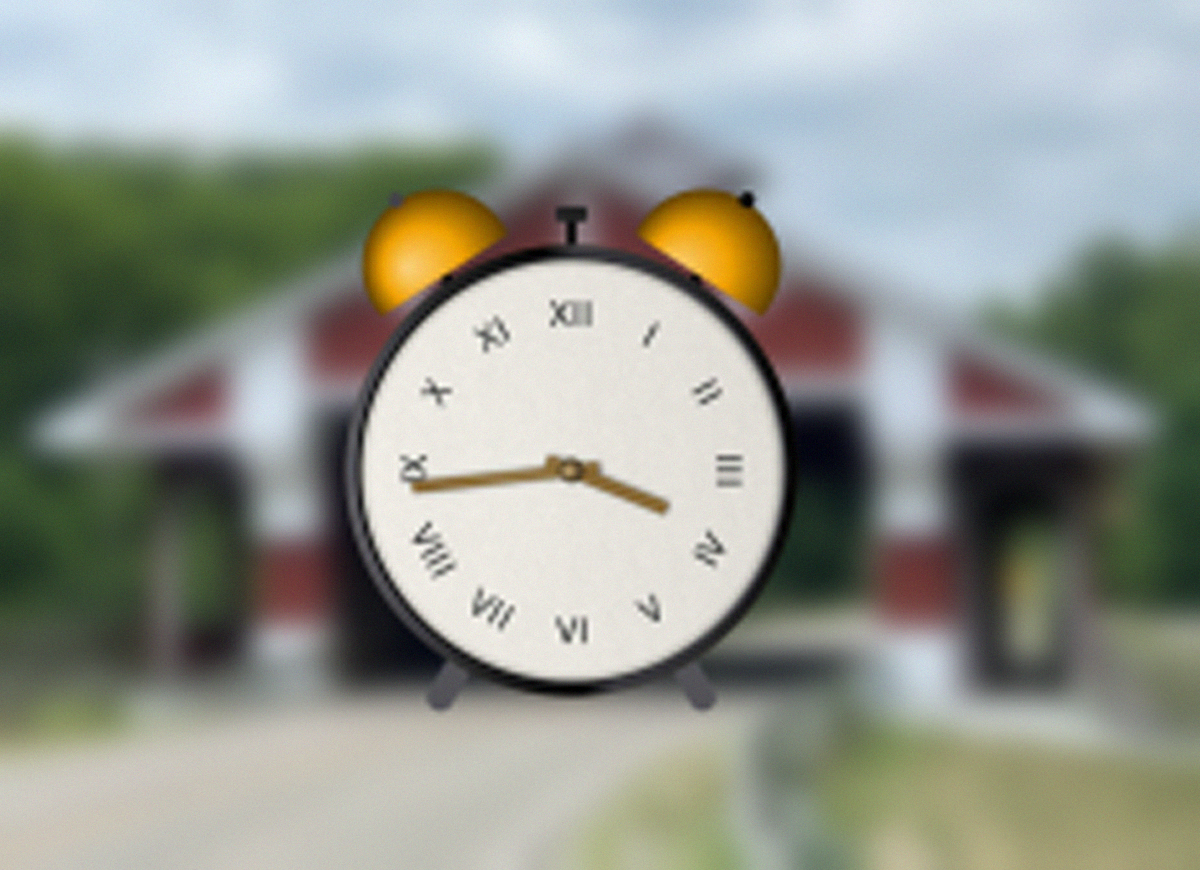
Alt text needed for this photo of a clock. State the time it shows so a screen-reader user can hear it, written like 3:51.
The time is 3:44
